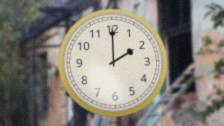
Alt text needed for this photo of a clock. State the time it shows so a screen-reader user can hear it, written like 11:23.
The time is 2:00
